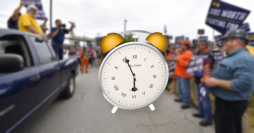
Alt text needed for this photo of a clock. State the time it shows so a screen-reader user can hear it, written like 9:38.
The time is 5:56
